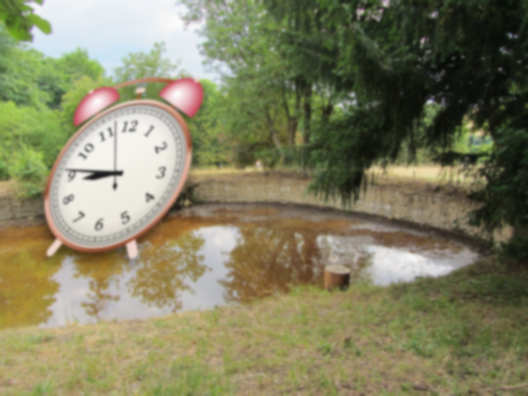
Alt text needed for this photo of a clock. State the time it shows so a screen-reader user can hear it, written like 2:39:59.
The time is 8:45:57
